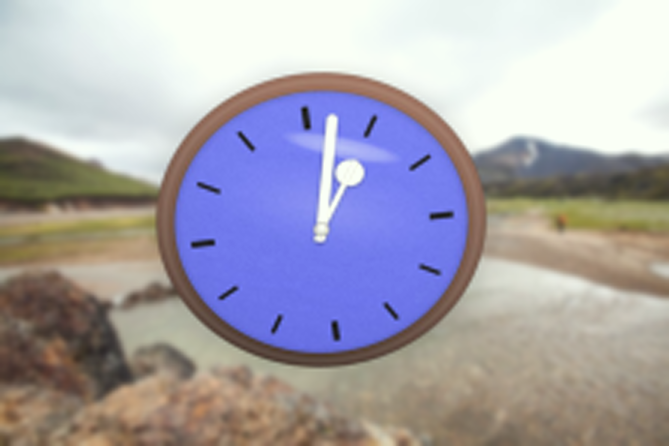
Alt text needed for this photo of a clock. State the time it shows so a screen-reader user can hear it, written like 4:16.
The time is 1:02
